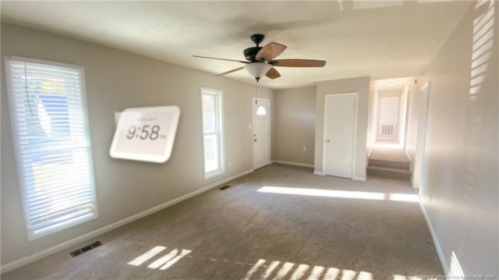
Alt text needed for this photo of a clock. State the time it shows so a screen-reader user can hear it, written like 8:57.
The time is 9:58
